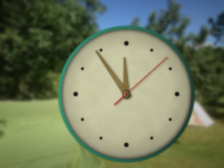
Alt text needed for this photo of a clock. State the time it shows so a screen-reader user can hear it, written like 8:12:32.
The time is 11:54:08
